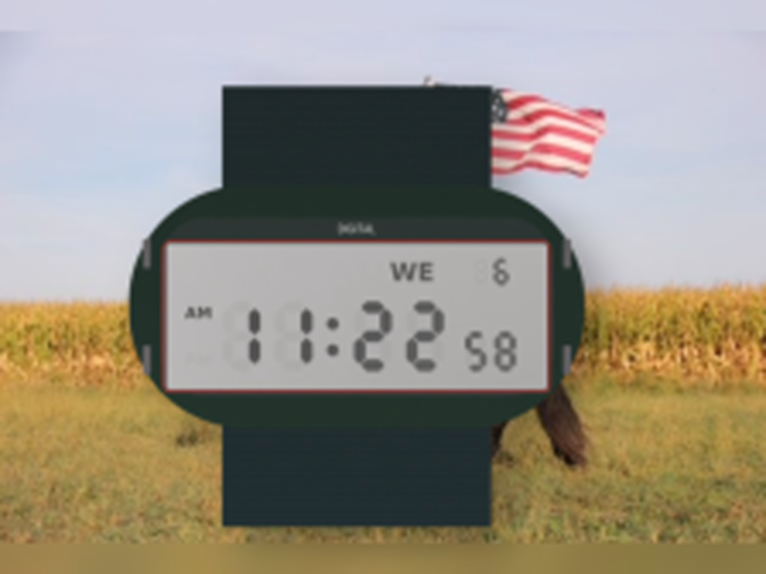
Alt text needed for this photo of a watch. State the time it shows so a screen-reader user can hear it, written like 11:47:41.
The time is 11:22:58
